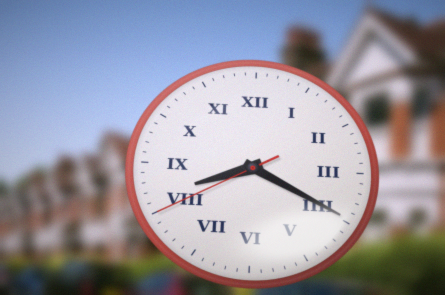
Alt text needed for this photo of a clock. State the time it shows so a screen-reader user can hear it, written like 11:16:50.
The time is 8:19:40
